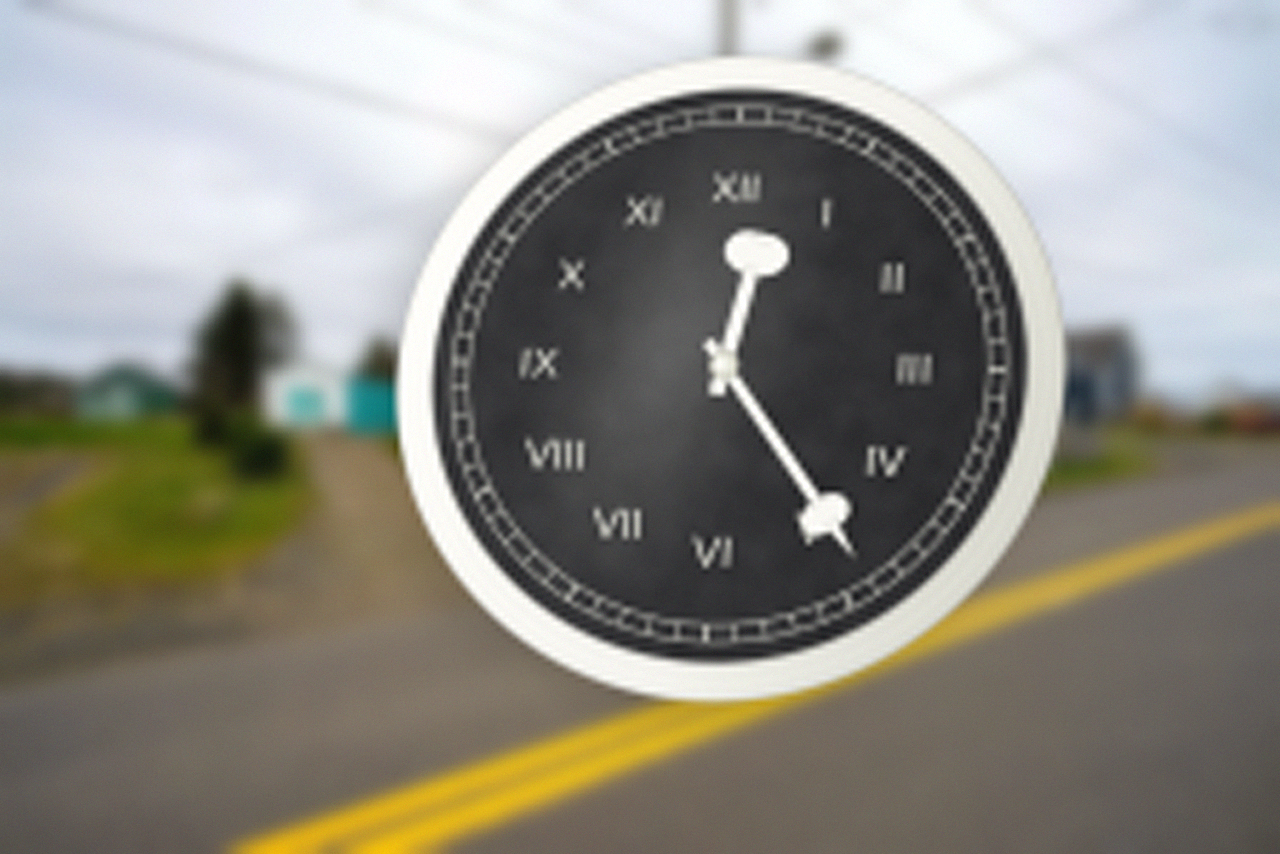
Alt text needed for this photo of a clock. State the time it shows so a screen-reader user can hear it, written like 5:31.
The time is 12:24
